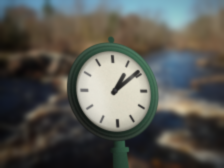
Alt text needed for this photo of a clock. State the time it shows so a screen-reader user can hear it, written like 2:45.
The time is 1:09
